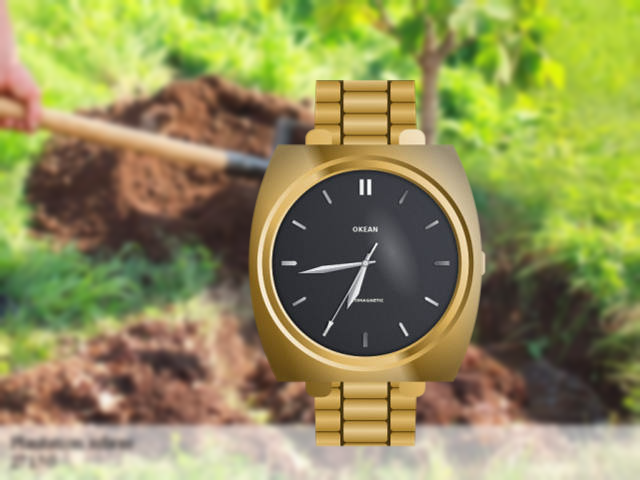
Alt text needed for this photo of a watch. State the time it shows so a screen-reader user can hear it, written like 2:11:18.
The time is 6:43:35
